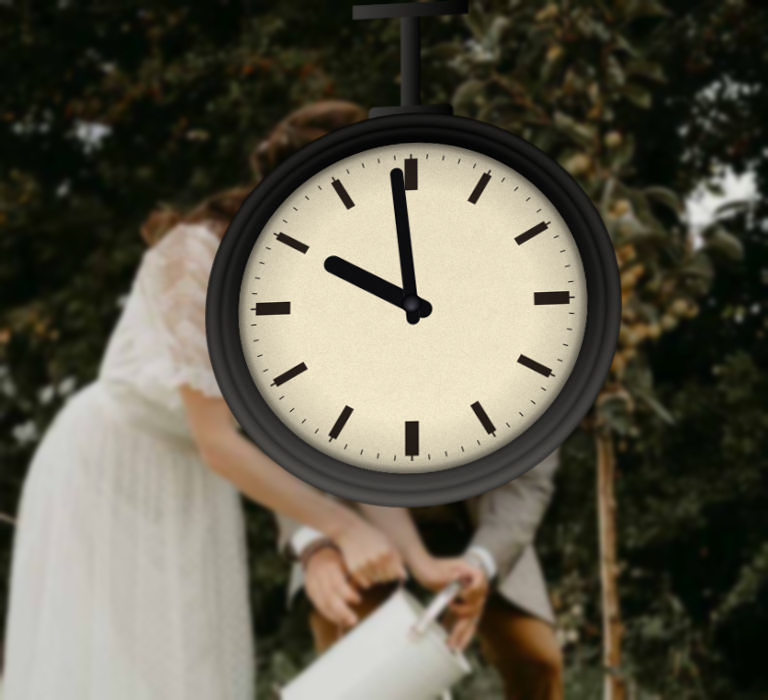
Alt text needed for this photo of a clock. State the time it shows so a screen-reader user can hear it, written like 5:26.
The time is 9:59
